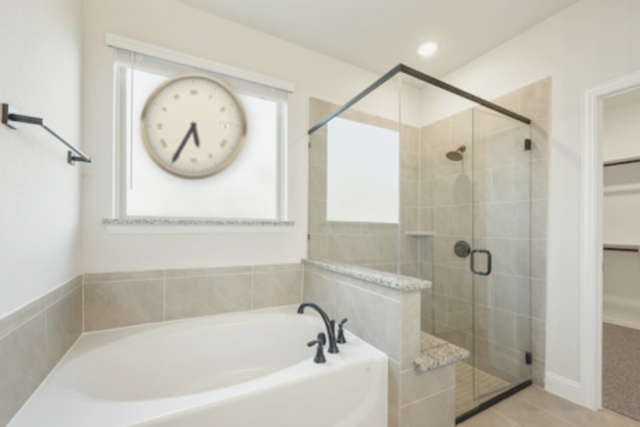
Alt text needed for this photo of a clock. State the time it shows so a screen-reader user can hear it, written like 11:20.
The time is 5:35
